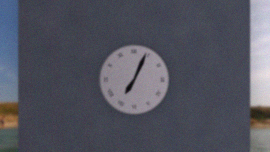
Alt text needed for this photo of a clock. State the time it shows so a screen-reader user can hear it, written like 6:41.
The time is 7:04
